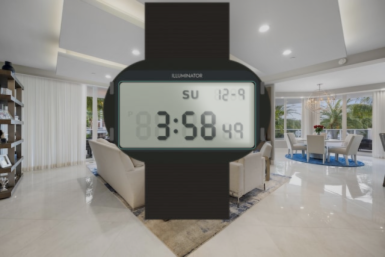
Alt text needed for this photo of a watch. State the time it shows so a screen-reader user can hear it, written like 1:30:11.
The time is 3:58:49
